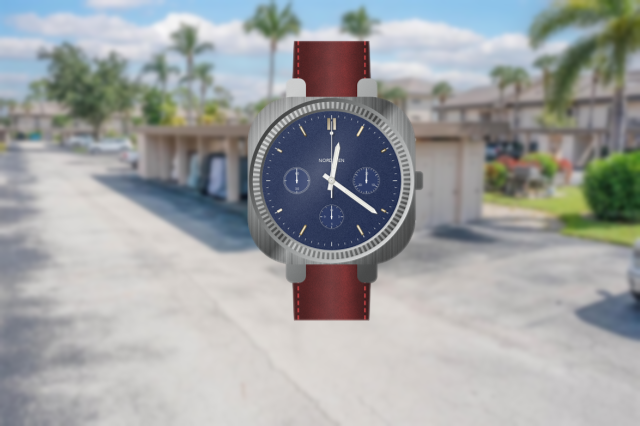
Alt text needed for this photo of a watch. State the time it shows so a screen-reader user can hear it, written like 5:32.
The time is 12:21
